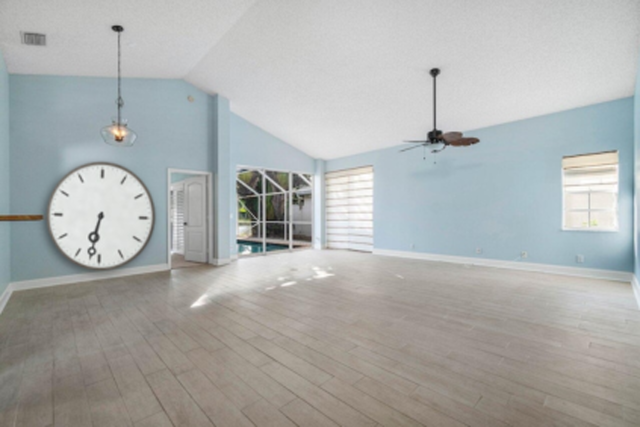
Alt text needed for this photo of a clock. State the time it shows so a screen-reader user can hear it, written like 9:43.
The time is 6:32
